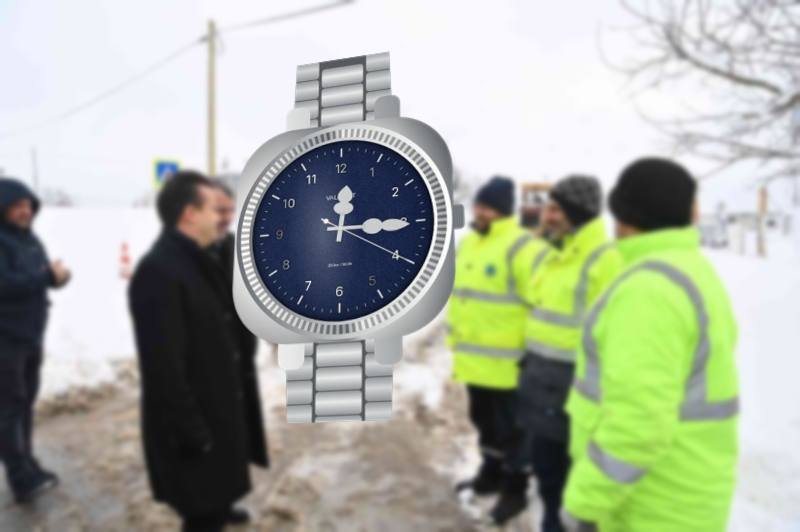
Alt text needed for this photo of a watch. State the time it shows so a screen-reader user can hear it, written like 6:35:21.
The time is 12:15:20
